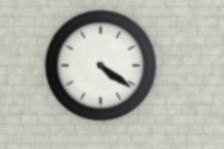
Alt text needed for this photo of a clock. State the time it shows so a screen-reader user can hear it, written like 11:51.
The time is 4:21
